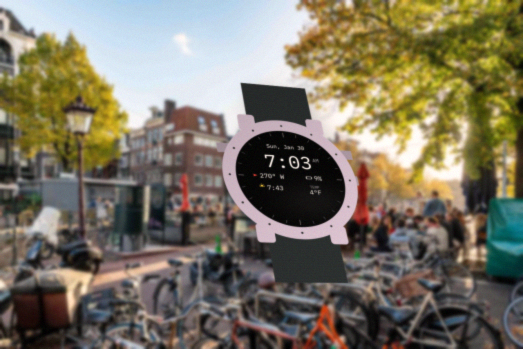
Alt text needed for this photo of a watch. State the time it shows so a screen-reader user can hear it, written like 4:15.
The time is 7:03
